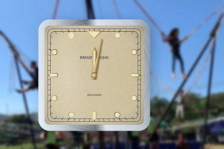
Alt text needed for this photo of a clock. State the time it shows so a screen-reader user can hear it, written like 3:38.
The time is 12:02
